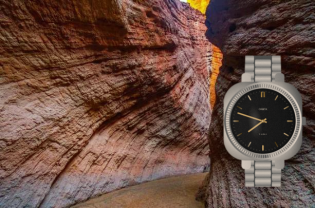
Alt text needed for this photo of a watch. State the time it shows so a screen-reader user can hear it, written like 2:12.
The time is 7:48
